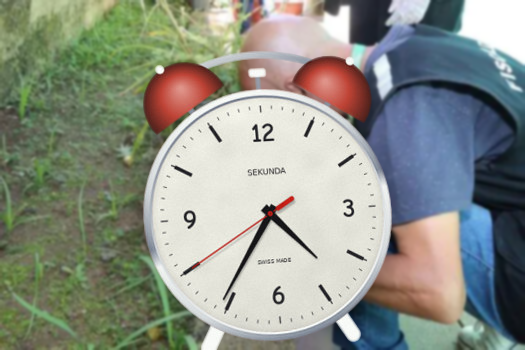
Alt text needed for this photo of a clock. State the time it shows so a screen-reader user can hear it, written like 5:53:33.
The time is 4:35:40
